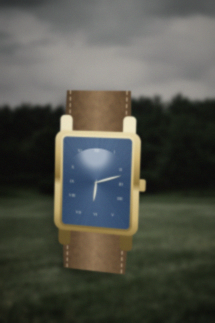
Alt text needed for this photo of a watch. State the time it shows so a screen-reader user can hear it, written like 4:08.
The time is 6:12
